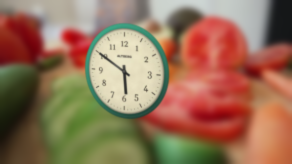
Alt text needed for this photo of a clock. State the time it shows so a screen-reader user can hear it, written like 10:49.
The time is 5:50
